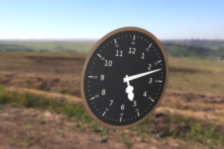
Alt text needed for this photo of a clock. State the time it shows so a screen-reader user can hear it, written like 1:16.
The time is 5:12
